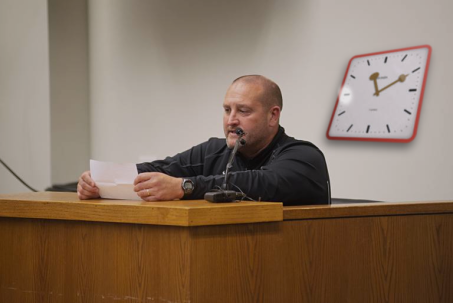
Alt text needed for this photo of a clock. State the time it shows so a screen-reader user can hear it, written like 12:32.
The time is 11:10
